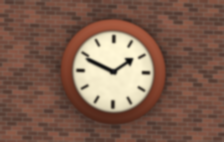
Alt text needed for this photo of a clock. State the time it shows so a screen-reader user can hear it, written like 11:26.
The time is 1:49
